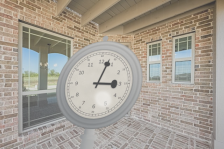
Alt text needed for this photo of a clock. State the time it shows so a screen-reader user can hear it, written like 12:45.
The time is 3:03
